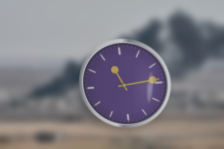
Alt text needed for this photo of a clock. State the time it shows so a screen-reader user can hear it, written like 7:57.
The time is 11:14
